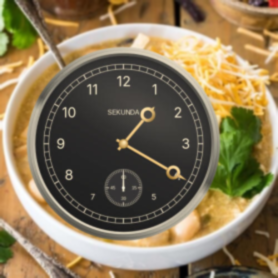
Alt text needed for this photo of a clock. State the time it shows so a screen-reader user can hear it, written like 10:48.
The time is 1:20
